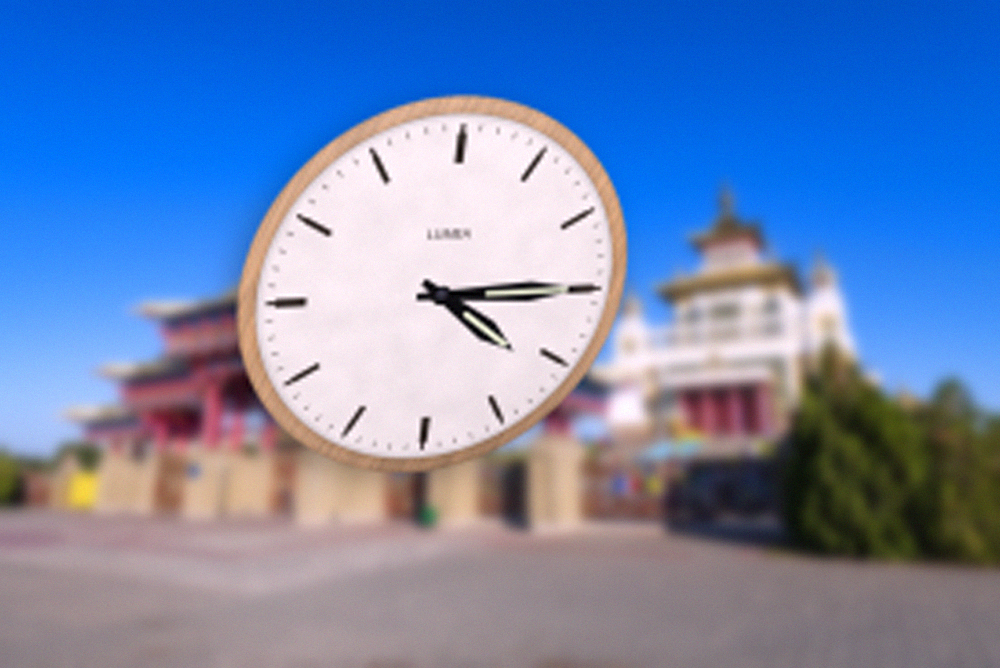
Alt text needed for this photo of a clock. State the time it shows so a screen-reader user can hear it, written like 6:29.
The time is 4:15
